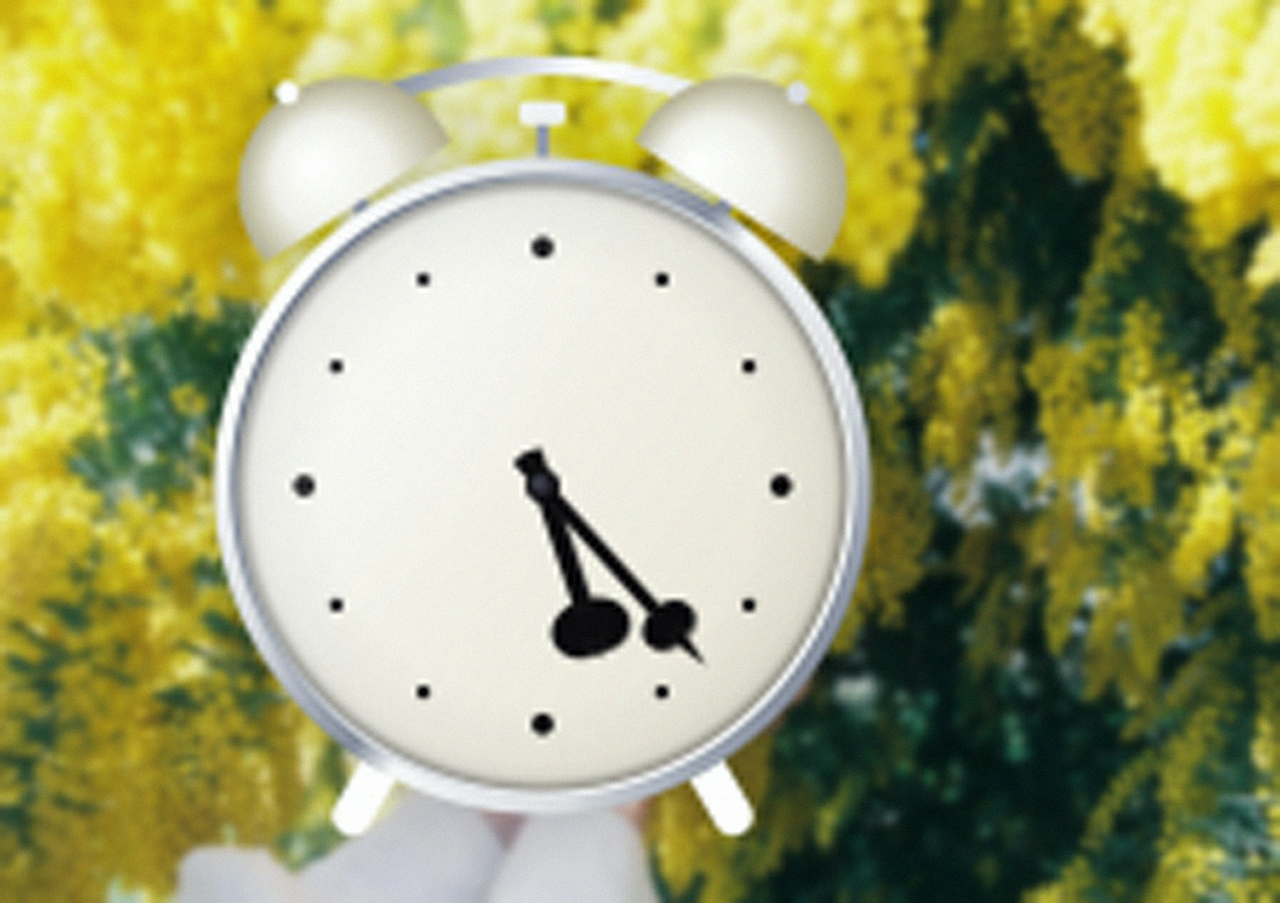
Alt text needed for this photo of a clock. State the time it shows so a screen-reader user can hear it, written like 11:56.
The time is 5:23
